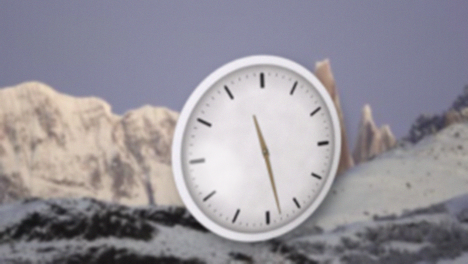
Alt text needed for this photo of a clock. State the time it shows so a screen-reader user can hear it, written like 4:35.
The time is 11:28
